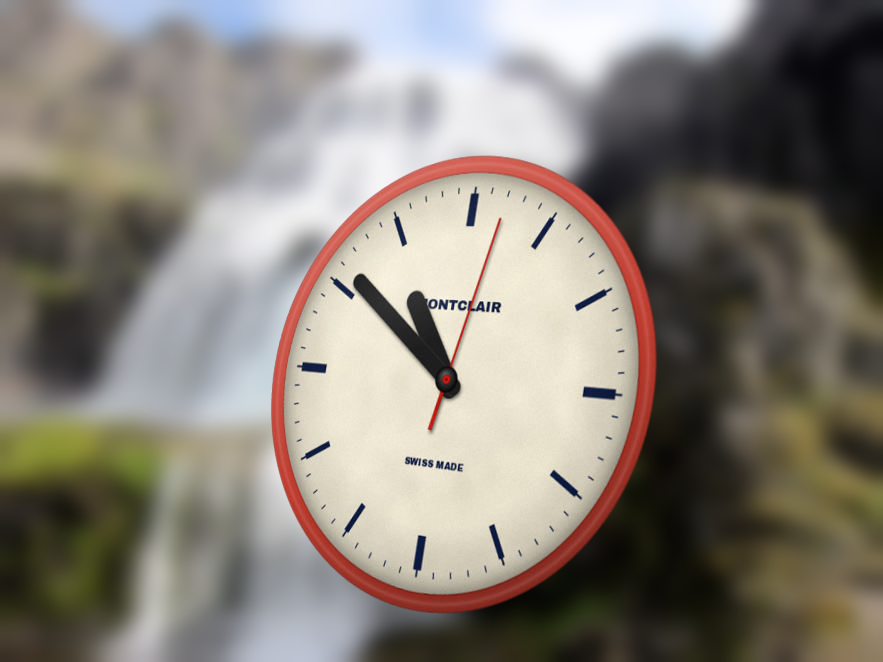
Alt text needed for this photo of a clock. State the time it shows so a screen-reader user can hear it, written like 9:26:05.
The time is 10:51:02
